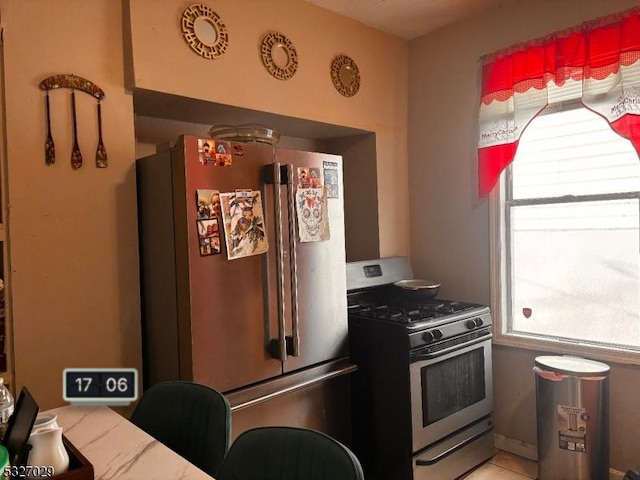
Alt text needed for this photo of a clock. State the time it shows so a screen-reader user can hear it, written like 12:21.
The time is 17:06
